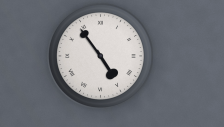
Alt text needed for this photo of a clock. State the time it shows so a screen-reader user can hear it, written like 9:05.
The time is 4:54
